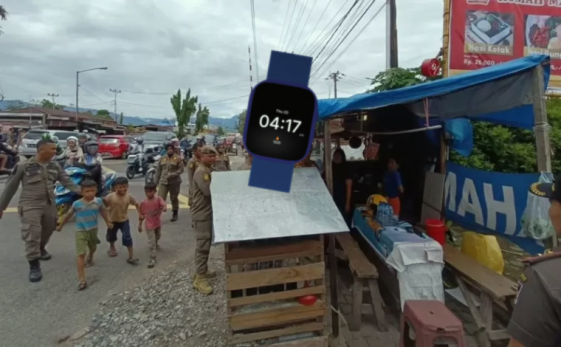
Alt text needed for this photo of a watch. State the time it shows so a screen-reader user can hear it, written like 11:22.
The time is 4:17
